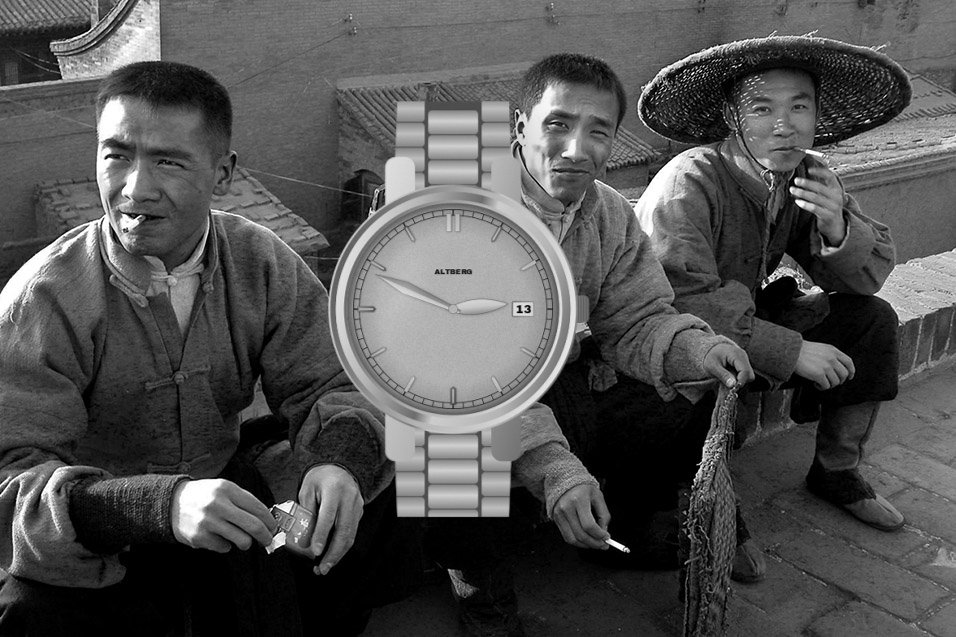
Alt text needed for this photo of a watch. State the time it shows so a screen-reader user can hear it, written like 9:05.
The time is 2:49
